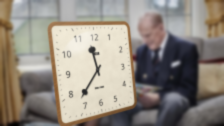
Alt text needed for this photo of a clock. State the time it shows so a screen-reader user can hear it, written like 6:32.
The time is 11:37
